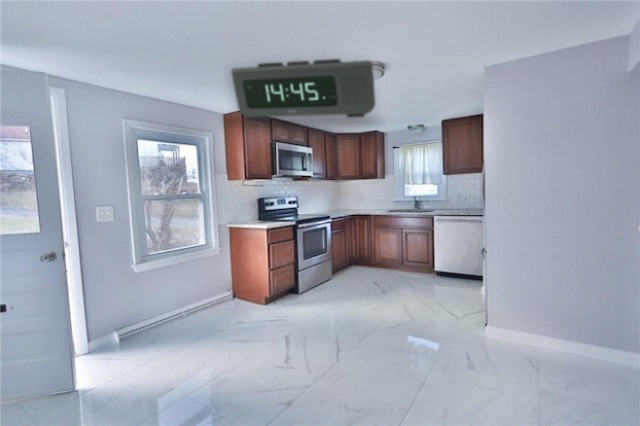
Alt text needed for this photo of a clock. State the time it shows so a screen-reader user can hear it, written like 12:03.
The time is 14:45
